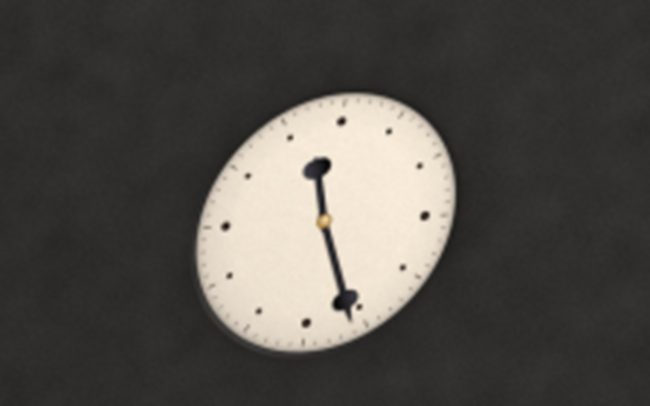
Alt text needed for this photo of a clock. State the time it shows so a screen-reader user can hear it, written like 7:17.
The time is 11:26
